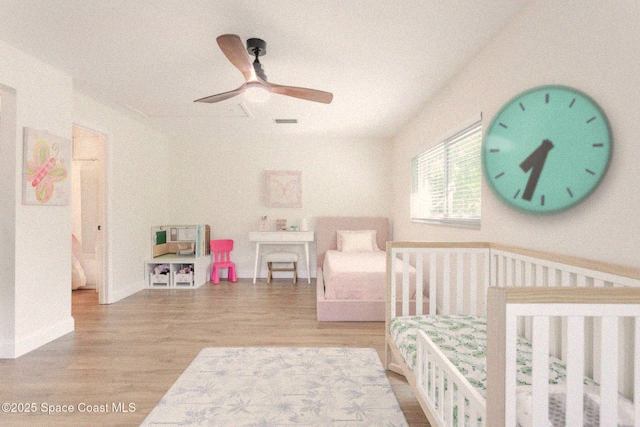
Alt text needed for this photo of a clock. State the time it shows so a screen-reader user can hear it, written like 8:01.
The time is 7:33
